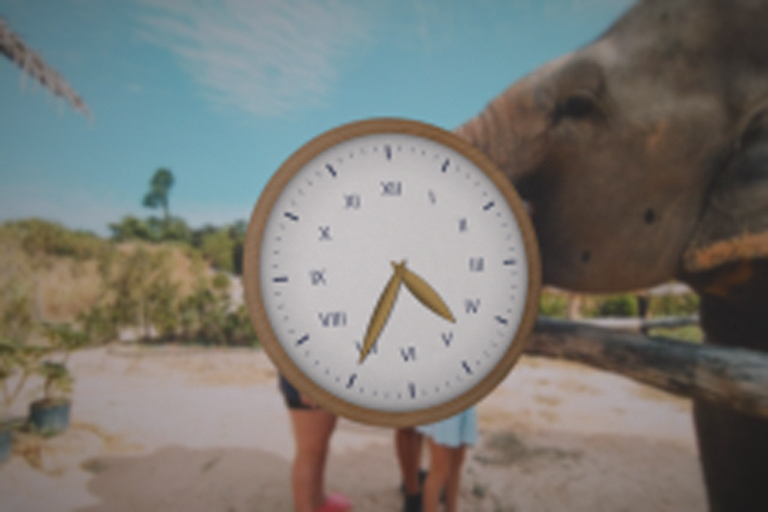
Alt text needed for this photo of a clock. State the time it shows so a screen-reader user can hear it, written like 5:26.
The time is 4:35
